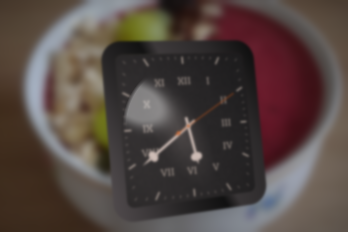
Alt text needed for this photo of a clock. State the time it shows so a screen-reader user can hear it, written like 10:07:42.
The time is 5:39:10
